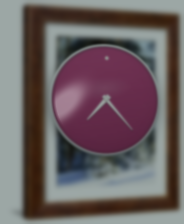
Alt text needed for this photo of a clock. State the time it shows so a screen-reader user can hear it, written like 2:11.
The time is 7:23
